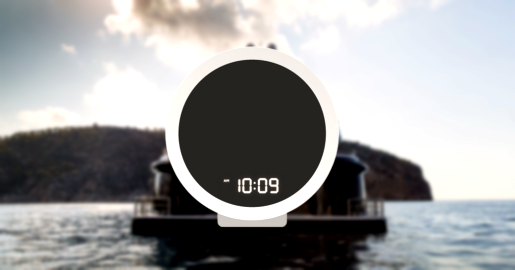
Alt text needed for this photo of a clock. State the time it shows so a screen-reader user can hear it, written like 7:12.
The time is 10:09
